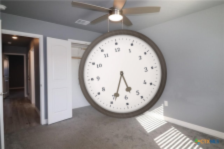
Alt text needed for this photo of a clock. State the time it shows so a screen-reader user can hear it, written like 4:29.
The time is 5:34
